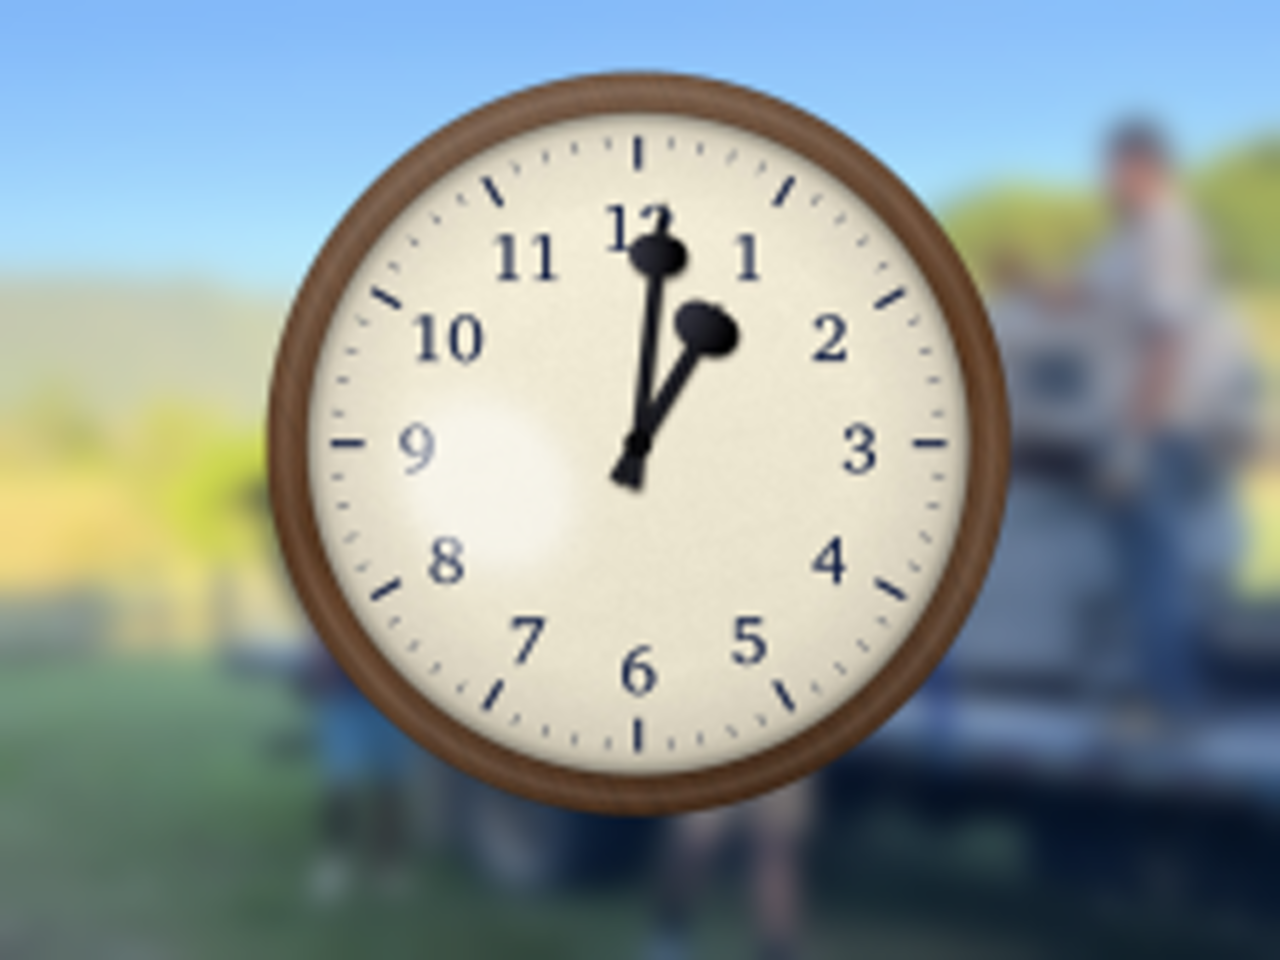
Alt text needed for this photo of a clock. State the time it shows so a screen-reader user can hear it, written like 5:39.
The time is 1:01
